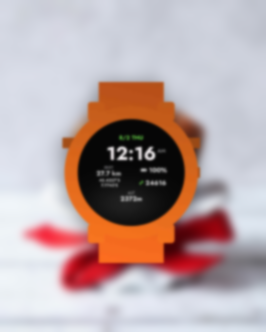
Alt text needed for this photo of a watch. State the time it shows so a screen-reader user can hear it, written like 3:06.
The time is 12:16
